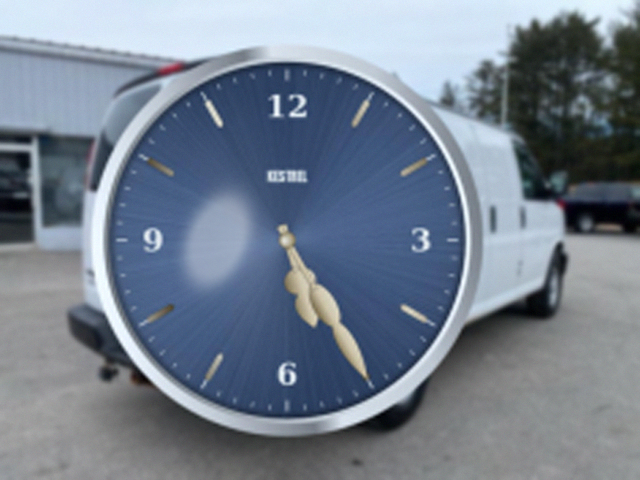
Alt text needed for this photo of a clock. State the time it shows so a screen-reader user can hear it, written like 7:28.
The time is 5:25
